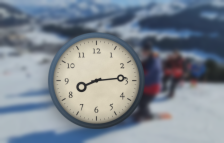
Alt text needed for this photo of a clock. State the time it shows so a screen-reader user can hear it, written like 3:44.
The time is 8:14
